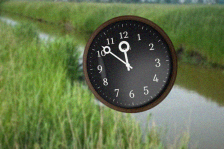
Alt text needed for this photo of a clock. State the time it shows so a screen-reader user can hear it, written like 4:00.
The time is 11:52
